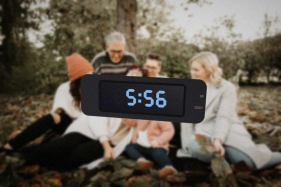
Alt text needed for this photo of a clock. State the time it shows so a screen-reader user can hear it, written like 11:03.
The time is 5:56
